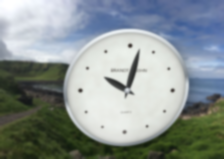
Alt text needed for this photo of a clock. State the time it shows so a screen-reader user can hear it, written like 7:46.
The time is 10:02
